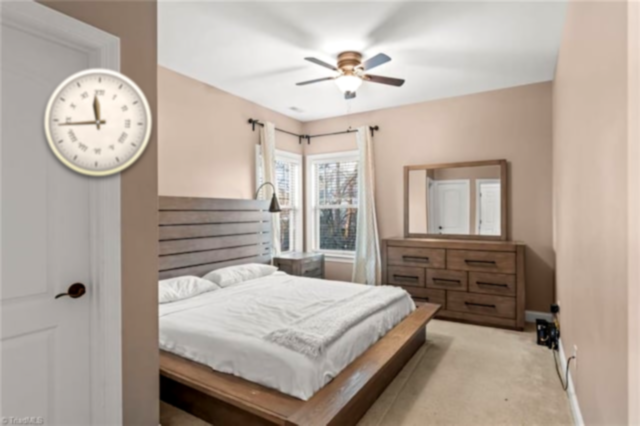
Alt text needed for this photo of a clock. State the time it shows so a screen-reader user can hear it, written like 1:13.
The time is 11:44
